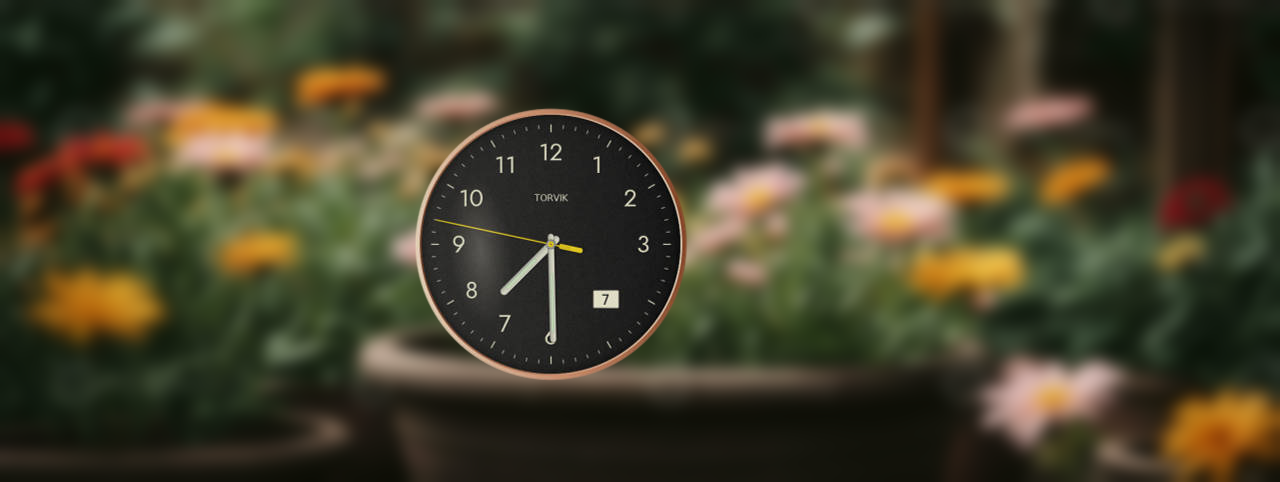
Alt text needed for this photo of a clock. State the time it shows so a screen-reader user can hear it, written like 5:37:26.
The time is 7:29:47
